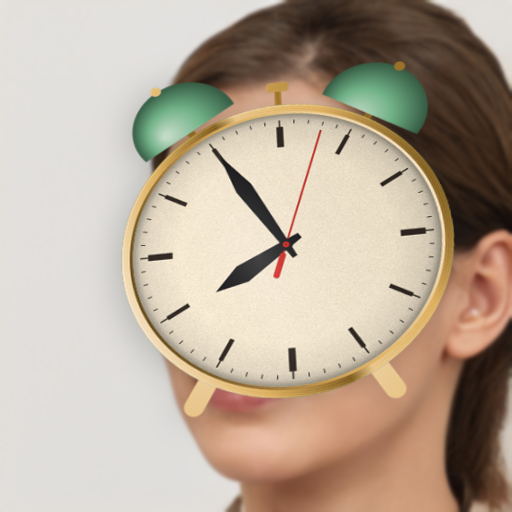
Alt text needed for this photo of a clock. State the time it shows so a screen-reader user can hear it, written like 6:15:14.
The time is 7:55:03
